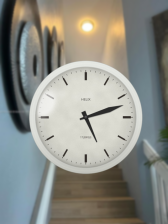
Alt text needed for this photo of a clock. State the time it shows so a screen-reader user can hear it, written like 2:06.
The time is 5:12
